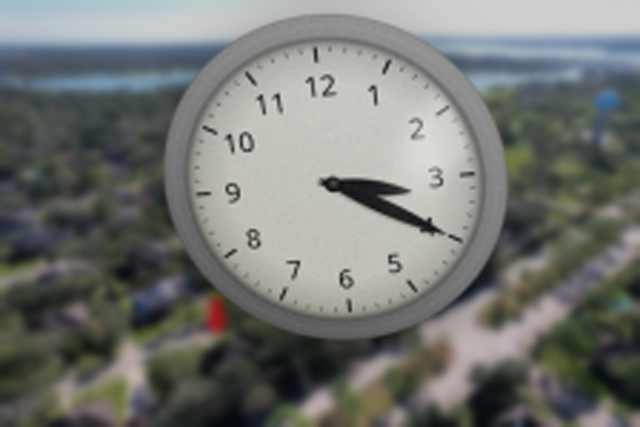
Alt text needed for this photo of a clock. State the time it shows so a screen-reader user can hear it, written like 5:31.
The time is 3:20
